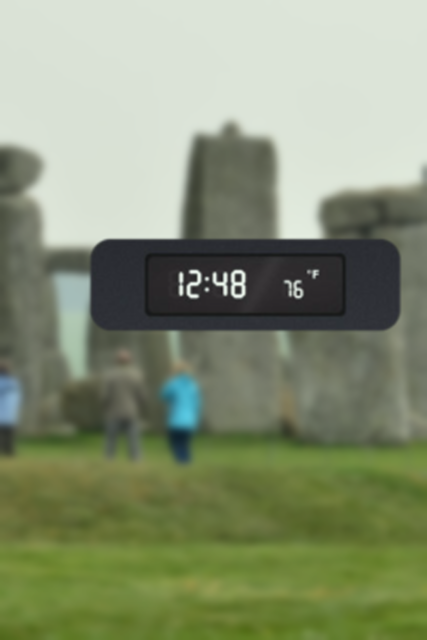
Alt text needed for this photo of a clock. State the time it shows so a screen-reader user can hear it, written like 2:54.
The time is 12:48
